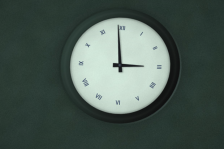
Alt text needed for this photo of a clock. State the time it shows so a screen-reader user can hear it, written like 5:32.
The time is 2:59
